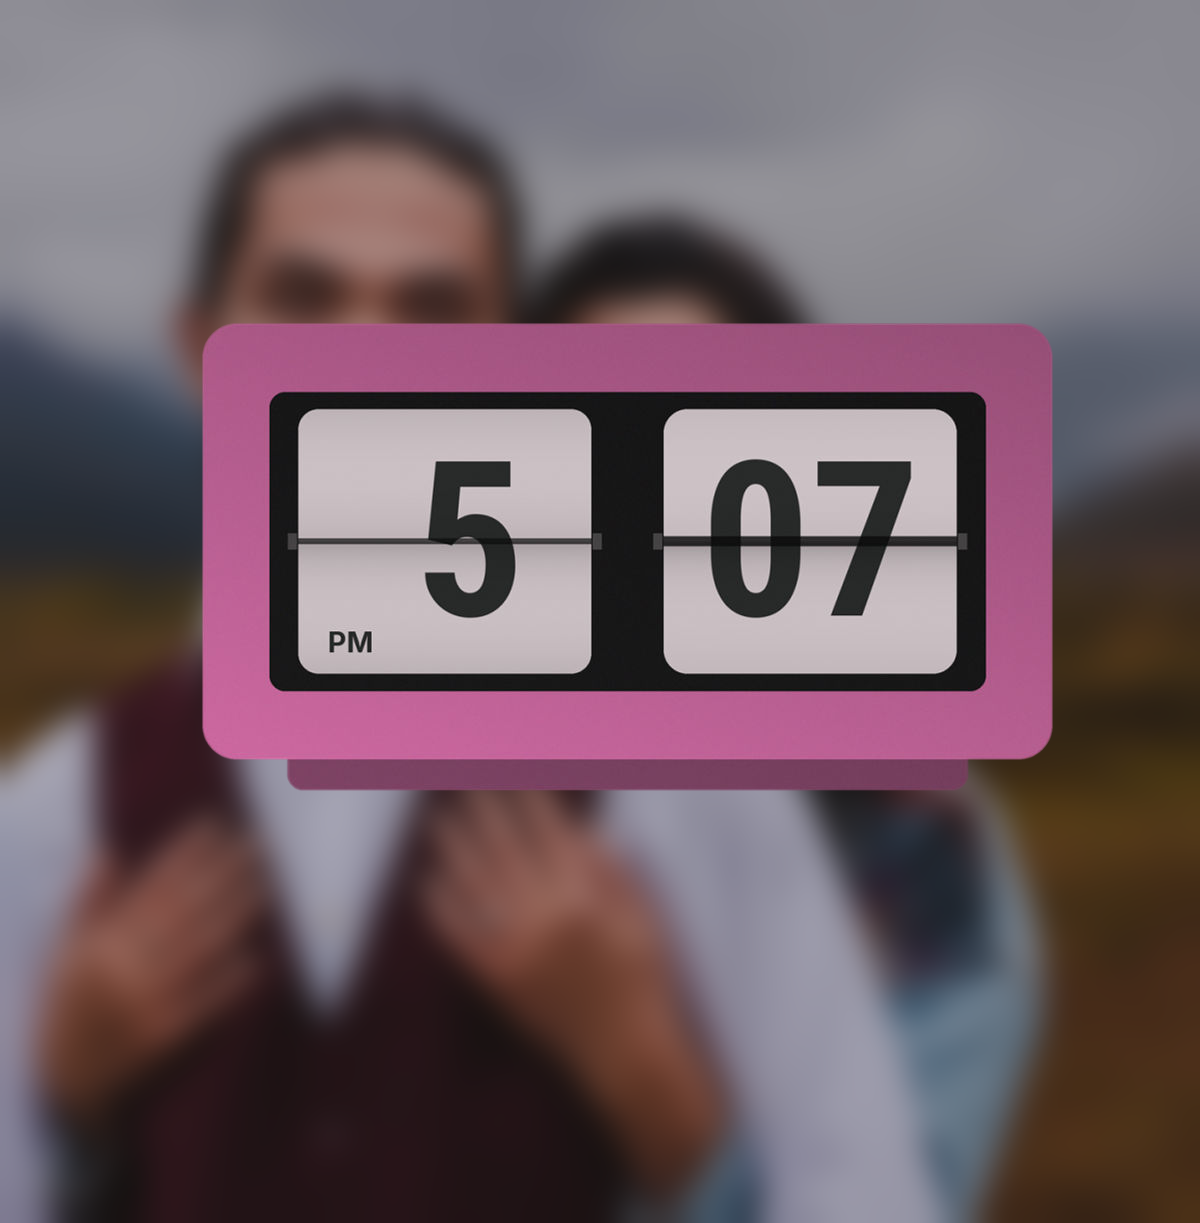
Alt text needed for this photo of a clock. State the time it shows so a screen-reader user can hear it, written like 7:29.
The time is 5:07
